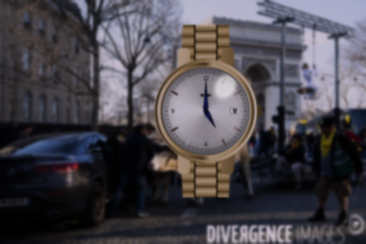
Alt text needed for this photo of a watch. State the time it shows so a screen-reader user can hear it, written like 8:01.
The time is 5:00
